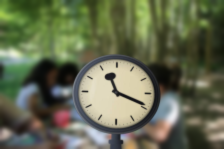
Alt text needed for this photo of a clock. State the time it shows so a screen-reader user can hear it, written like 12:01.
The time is 11:19
